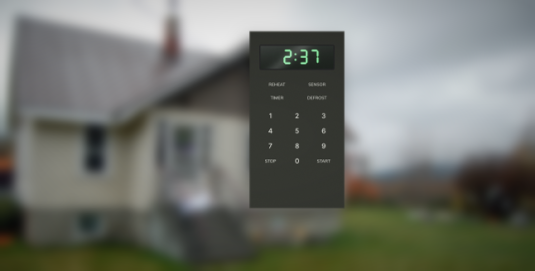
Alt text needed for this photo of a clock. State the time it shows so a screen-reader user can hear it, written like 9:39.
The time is 2:37
